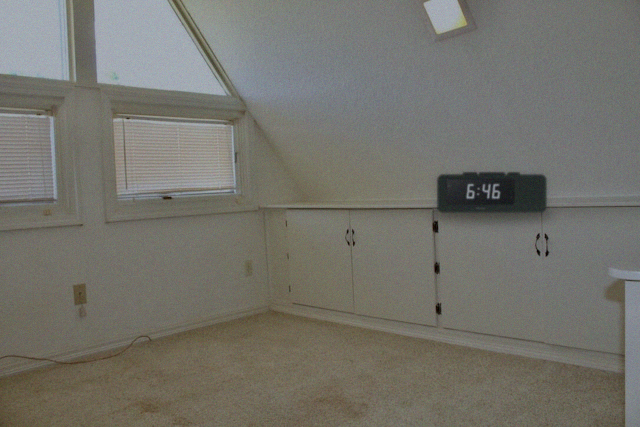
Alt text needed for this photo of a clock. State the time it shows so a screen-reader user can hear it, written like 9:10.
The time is 6:46
